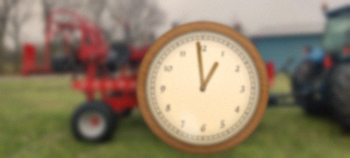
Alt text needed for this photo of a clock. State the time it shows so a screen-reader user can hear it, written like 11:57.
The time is 12:59
